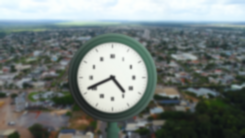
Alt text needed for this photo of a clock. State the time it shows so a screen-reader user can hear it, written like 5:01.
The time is 4:41
